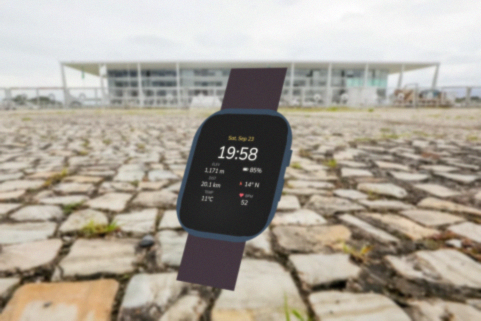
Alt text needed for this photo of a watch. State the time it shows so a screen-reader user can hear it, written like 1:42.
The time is 19:58
